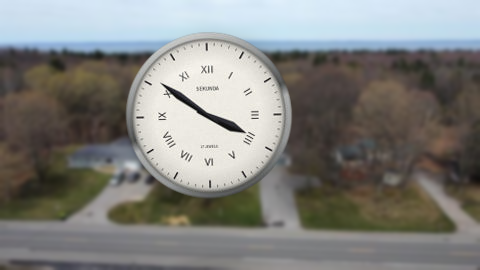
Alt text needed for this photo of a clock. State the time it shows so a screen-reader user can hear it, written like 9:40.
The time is 3:51
